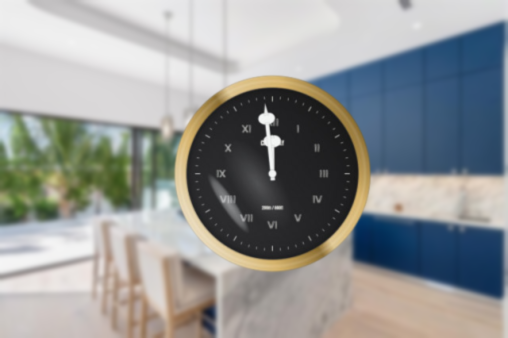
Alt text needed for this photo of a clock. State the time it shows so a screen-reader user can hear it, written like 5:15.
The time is 11:59
